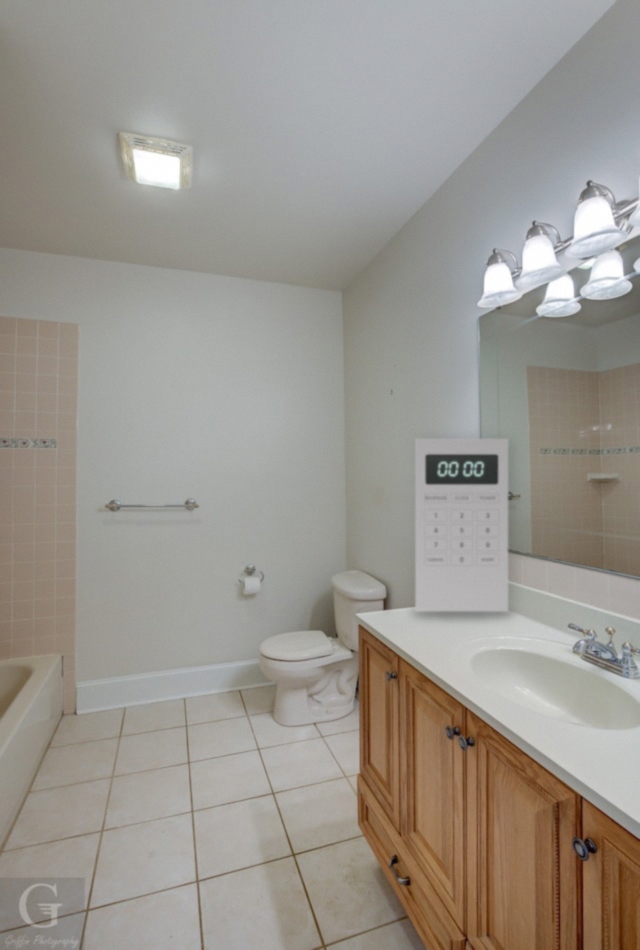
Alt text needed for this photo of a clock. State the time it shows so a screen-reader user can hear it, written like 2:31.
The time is 0:00
